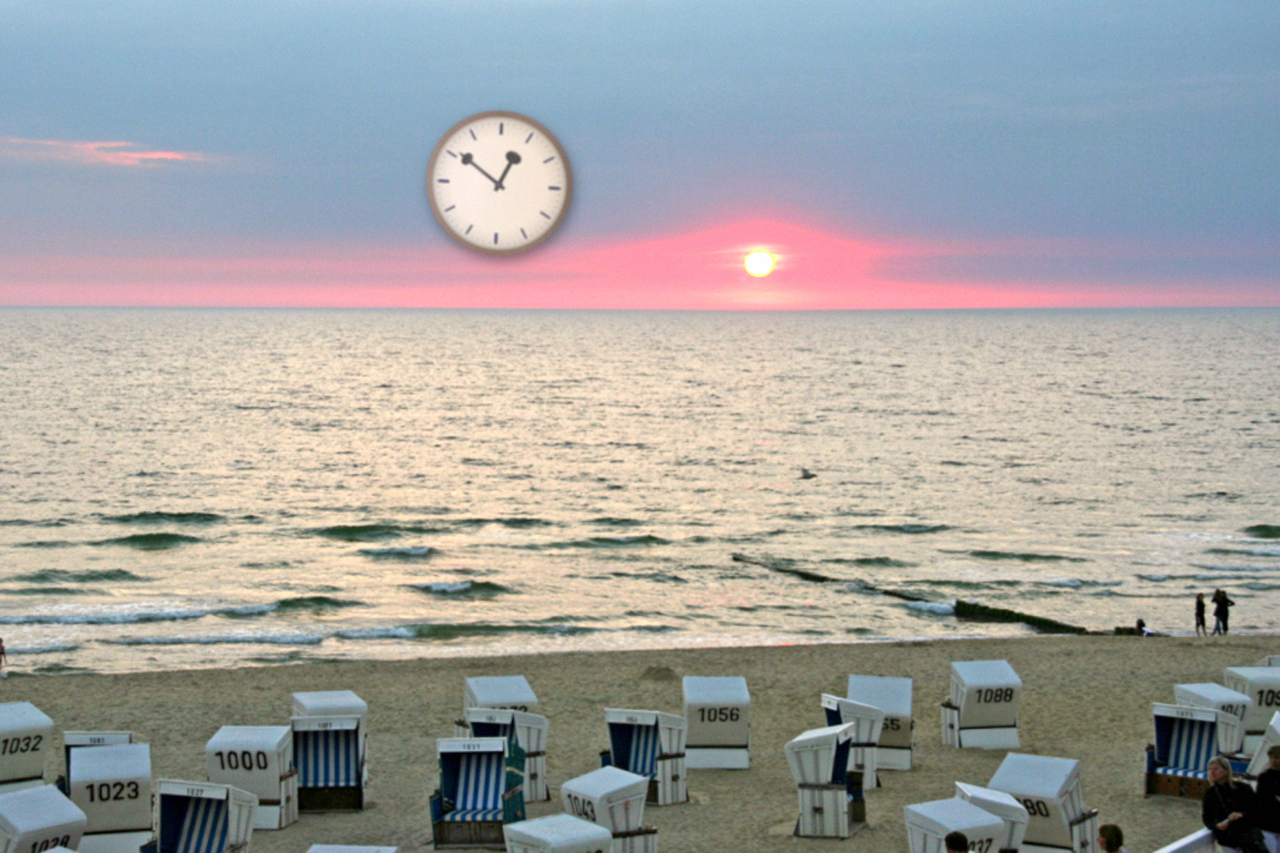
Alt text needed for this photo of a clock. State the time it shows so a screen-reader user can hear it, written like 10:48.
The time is 12:51
